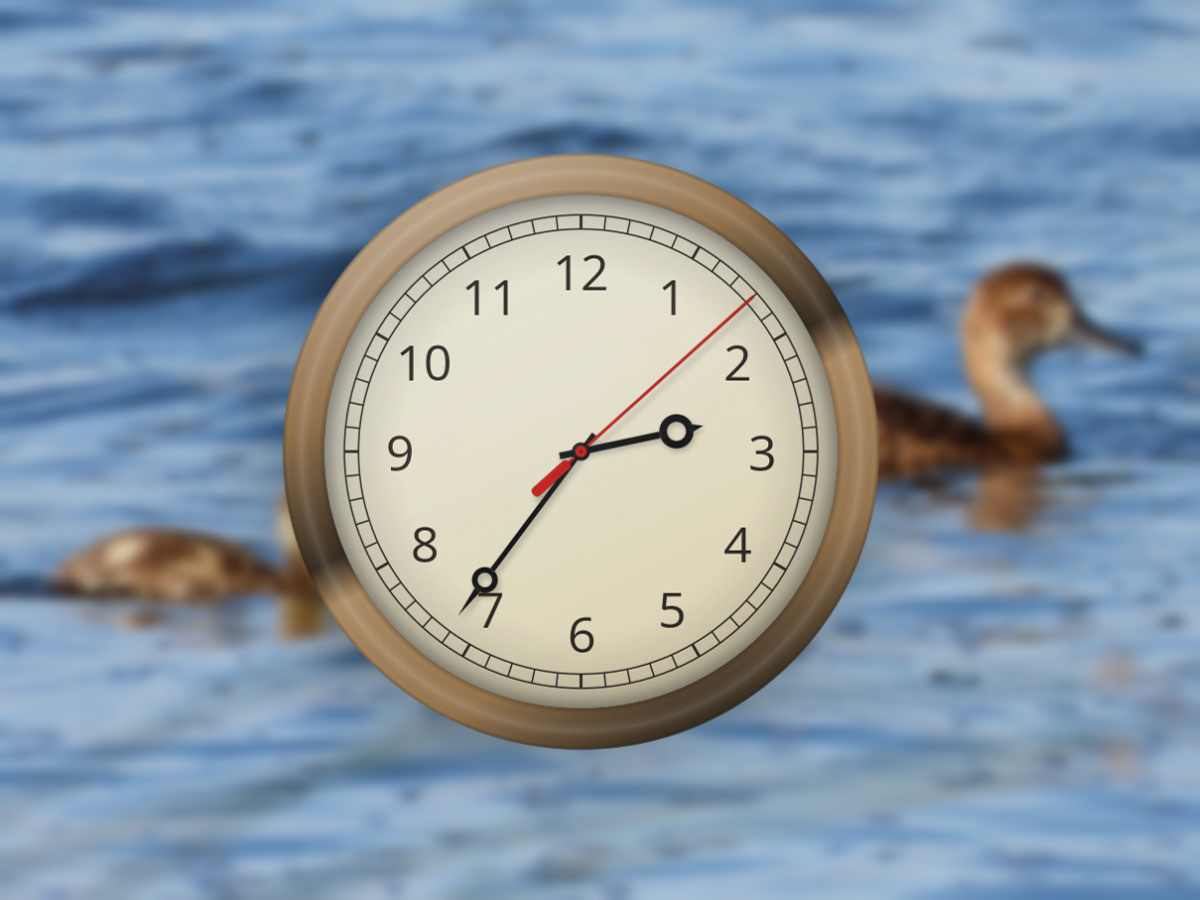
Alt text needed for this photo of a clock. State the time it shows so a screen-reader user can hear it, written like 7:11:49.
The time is 2:36:08
